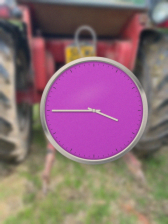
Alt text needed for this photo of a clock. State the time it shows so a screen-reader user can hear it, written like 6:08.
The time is 3:45
